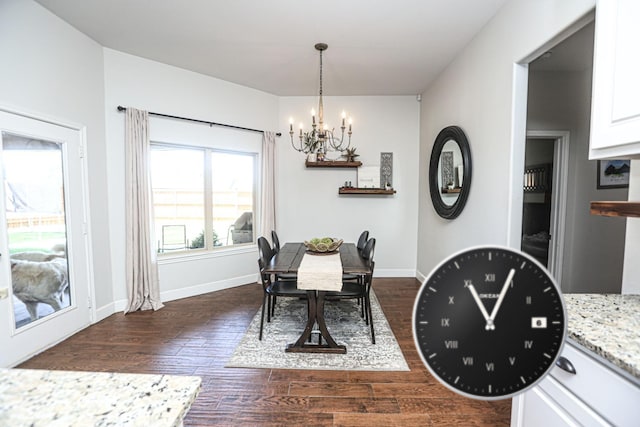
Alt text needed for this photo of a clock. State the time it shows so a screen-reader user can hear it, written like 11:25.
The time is 11:04
